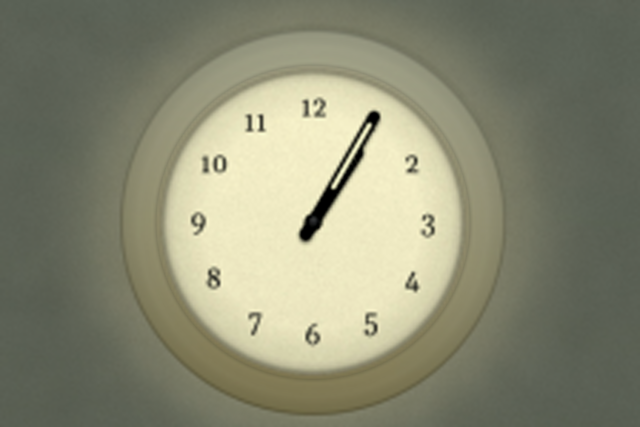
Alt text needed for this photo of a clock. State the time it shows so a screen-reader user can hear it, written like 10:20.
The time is 1:05
